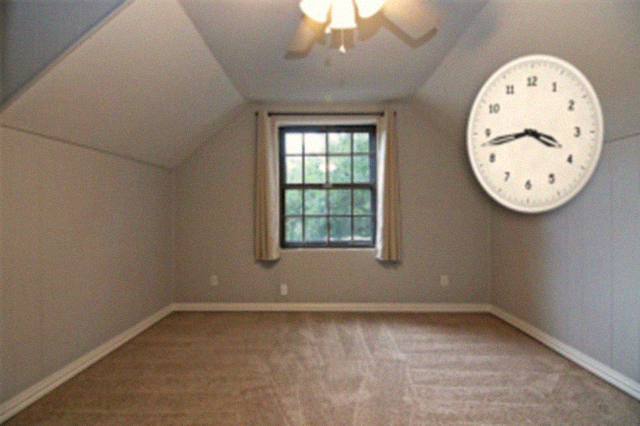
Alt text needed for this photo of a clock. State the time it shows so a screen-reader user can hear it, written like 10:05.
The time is 3:43
